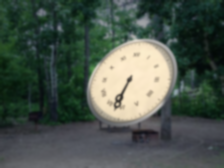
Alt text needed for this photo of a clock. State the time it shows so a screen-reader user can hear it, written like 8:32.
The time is 6:32
